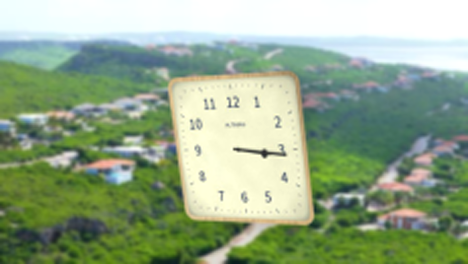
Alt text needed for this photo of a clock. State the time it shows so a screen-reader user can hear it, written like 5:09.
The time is 3:16
